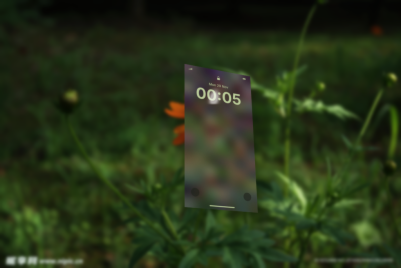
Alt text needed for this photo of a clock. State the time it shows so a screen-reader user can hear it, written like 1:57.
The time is 0:05
